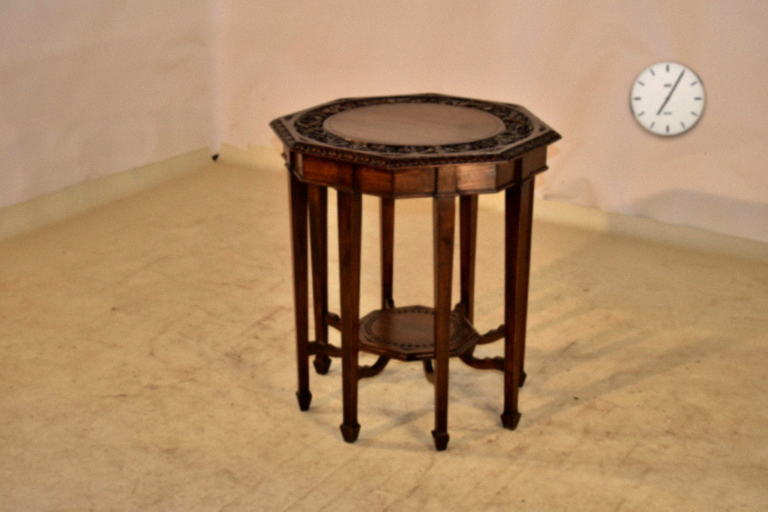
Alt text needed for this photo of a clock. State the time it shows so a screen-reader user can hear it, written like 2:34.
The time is 7:05
